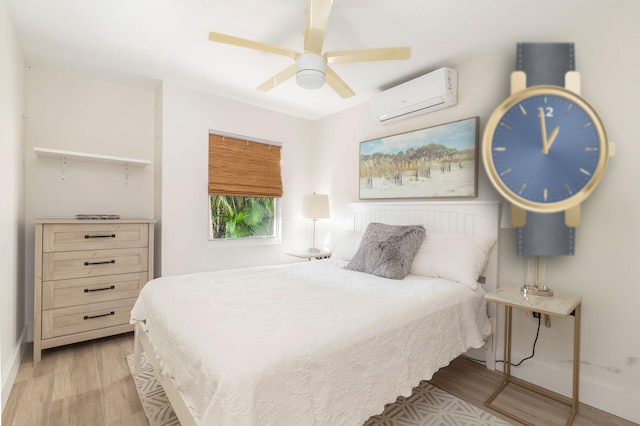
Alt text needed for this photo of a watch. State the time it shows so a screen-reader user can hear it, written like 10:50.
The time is 12:59
